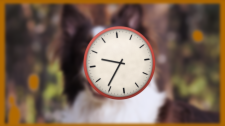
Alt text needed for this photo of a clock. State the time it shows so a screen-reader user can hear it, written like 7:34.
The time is 9:36
